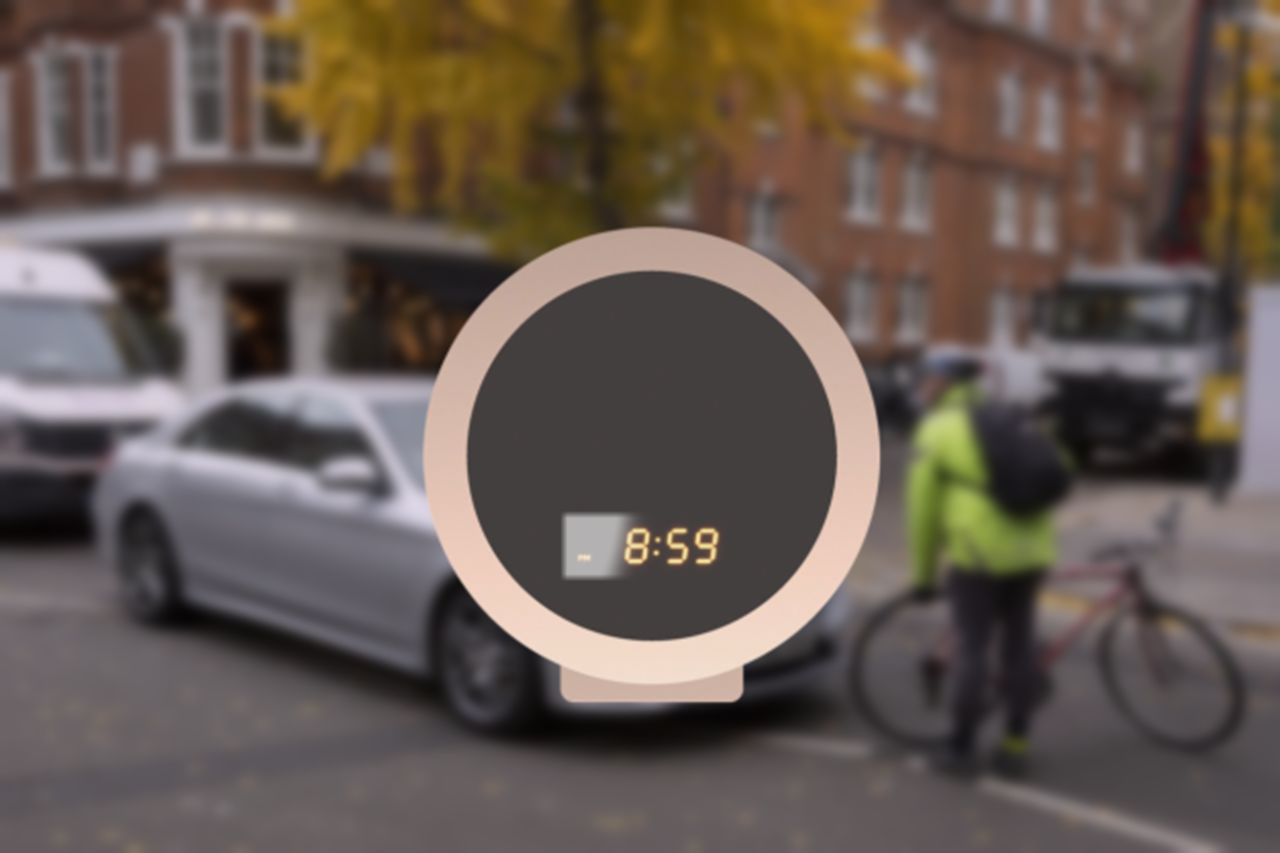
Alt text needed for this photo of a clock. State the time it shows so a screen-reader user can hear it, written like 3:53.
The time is 8:59
